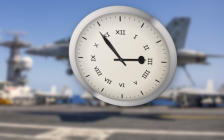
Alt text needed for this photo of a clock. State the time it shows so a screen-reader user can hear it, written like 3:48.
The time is 2:54
